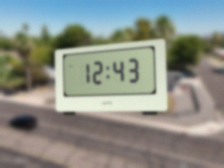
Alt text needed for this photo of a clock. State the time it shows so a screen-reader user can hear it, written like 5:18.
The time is 12:43
